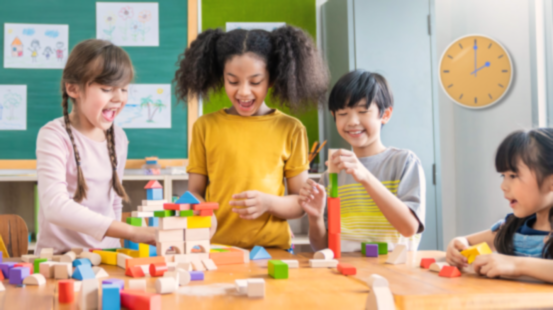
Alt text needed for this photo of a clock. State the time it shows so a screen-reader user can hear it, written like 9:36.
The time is 2:00
